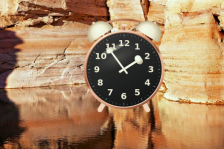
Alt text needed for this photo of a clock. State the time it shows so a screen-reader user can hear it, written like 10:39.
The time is 1:54
